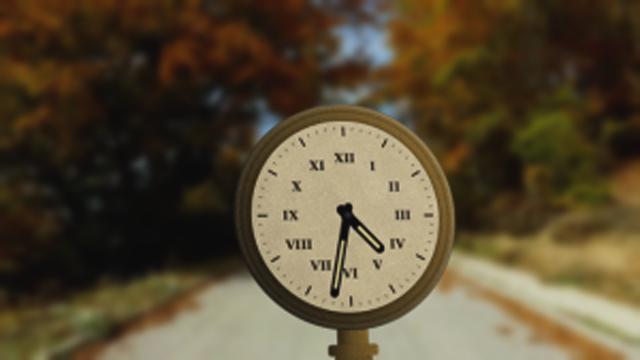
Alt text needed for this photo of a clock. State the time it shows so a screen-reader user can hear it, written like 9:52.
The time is 4:32
